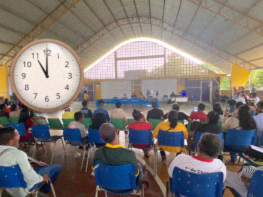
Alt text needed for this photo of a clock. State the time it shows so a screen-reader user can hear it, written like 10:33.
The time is 11:00
